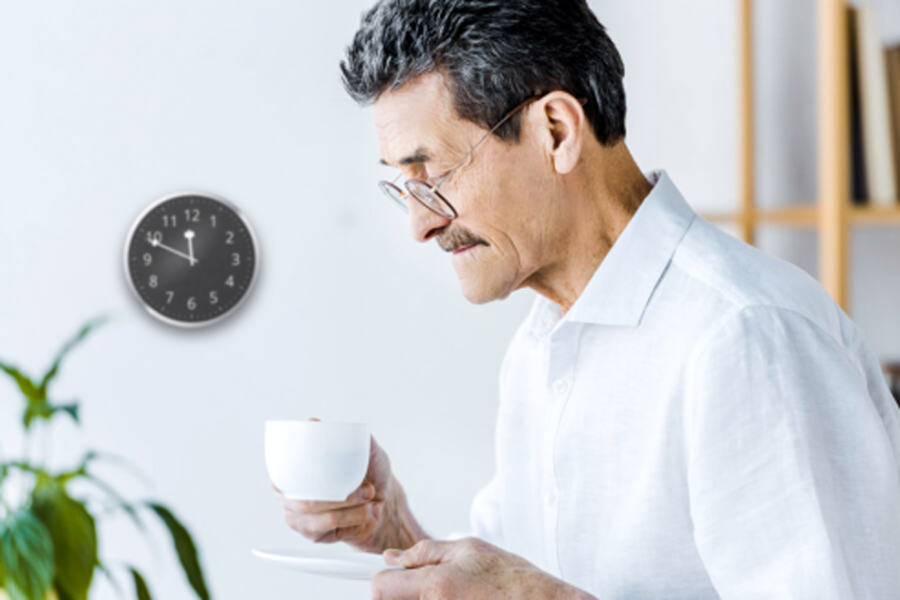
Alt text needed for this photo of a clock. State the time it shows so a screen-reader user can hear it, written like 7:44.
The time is 11:49
